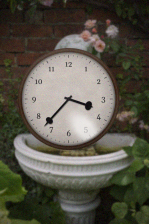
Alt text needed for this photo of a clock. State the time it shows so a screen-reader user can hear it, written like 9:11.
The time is 3:37
